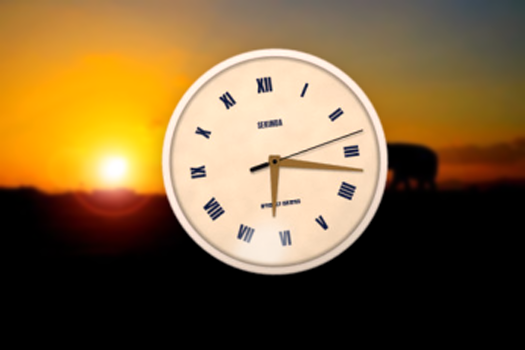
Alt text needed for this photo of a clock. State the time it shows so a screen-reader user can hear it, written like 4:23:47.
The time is 6:17:13
